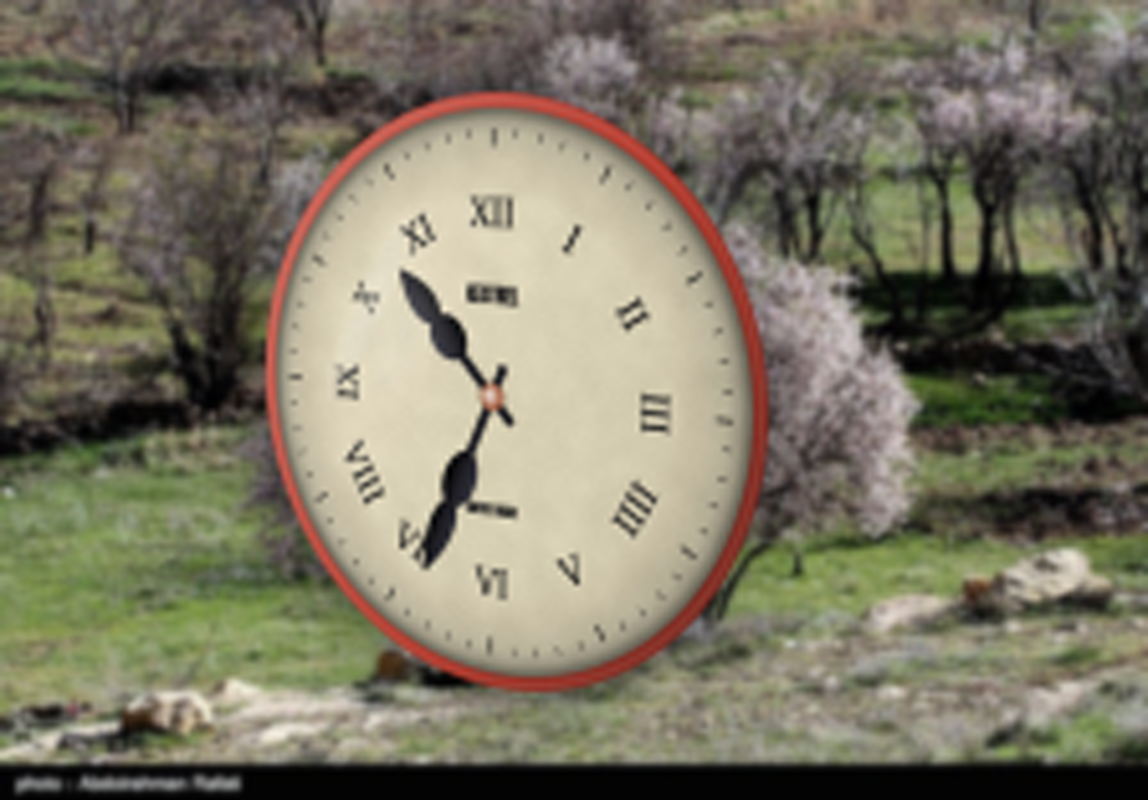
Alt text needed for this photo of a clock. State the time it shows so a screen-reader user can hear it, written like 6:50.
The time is 10:34
